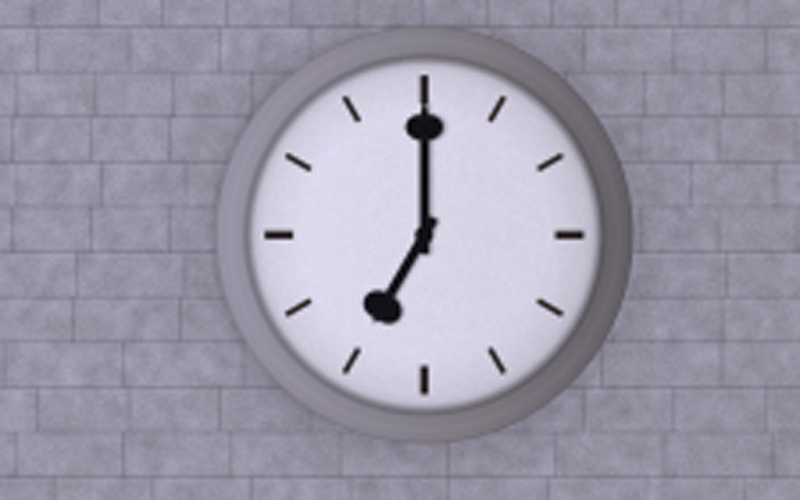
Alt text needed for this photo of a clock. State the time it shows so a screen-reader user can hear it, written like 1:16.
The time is 7:00
